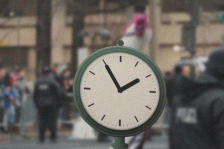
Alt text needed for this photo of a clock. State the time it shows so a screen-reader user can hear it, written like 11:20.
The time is 1:55
